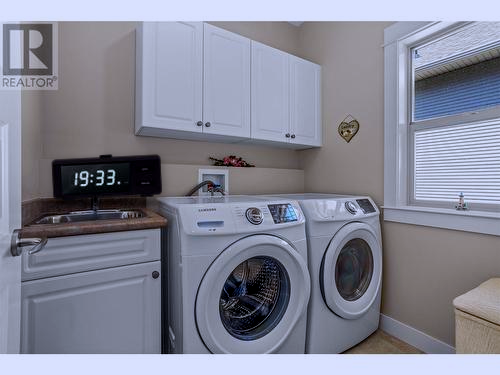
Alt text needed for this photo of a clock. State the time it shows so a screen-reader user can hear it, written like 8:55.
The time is 19:33
